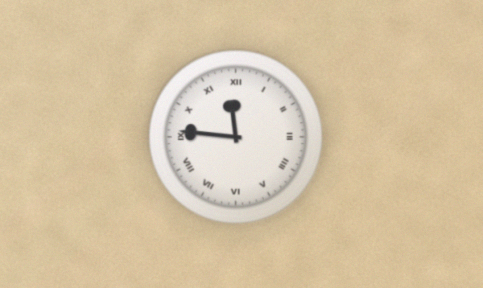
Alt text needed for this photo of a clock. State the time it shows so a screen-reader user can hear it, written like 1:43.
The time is 11:46
